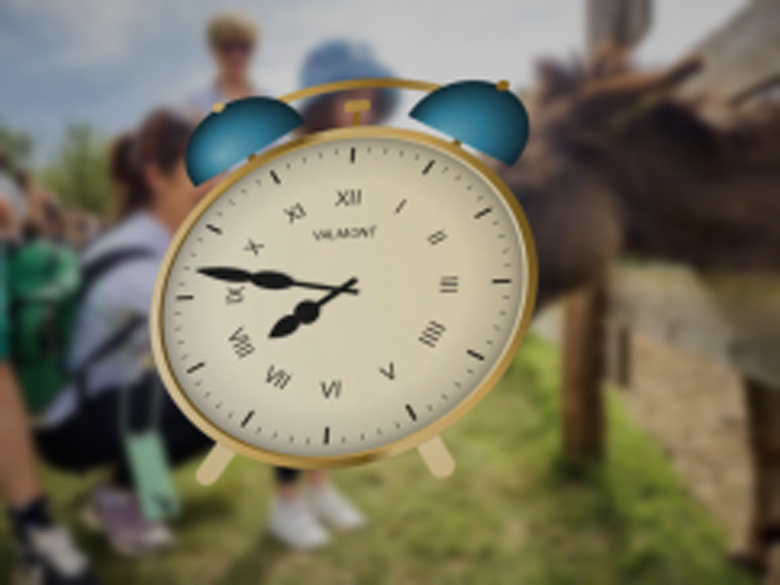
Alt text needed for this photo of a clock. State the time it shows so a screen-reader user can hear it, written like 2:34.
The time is 7:47
